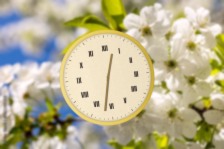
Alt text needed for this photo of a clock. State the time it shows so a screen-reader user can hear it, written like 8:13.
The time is 12:32
